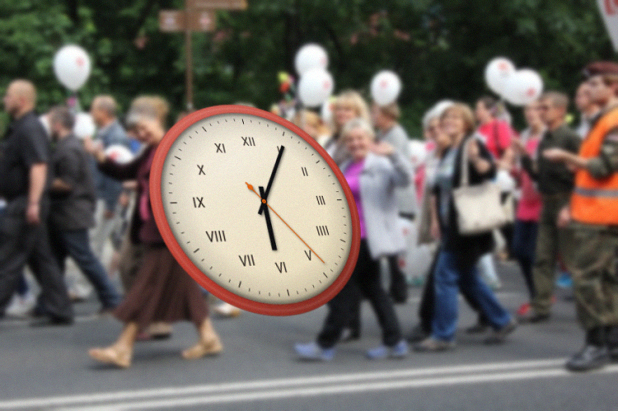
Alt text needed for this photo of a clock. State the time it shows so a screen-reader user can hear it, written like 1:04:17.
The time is 6:05:24
